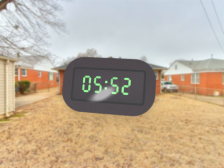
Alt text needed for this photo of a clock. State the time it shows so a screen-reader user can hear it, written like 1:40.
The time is 5:52
